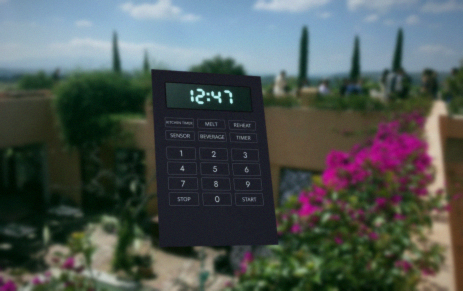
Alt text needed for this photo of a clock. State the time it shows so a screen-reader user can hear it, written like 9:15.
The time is 12:47
